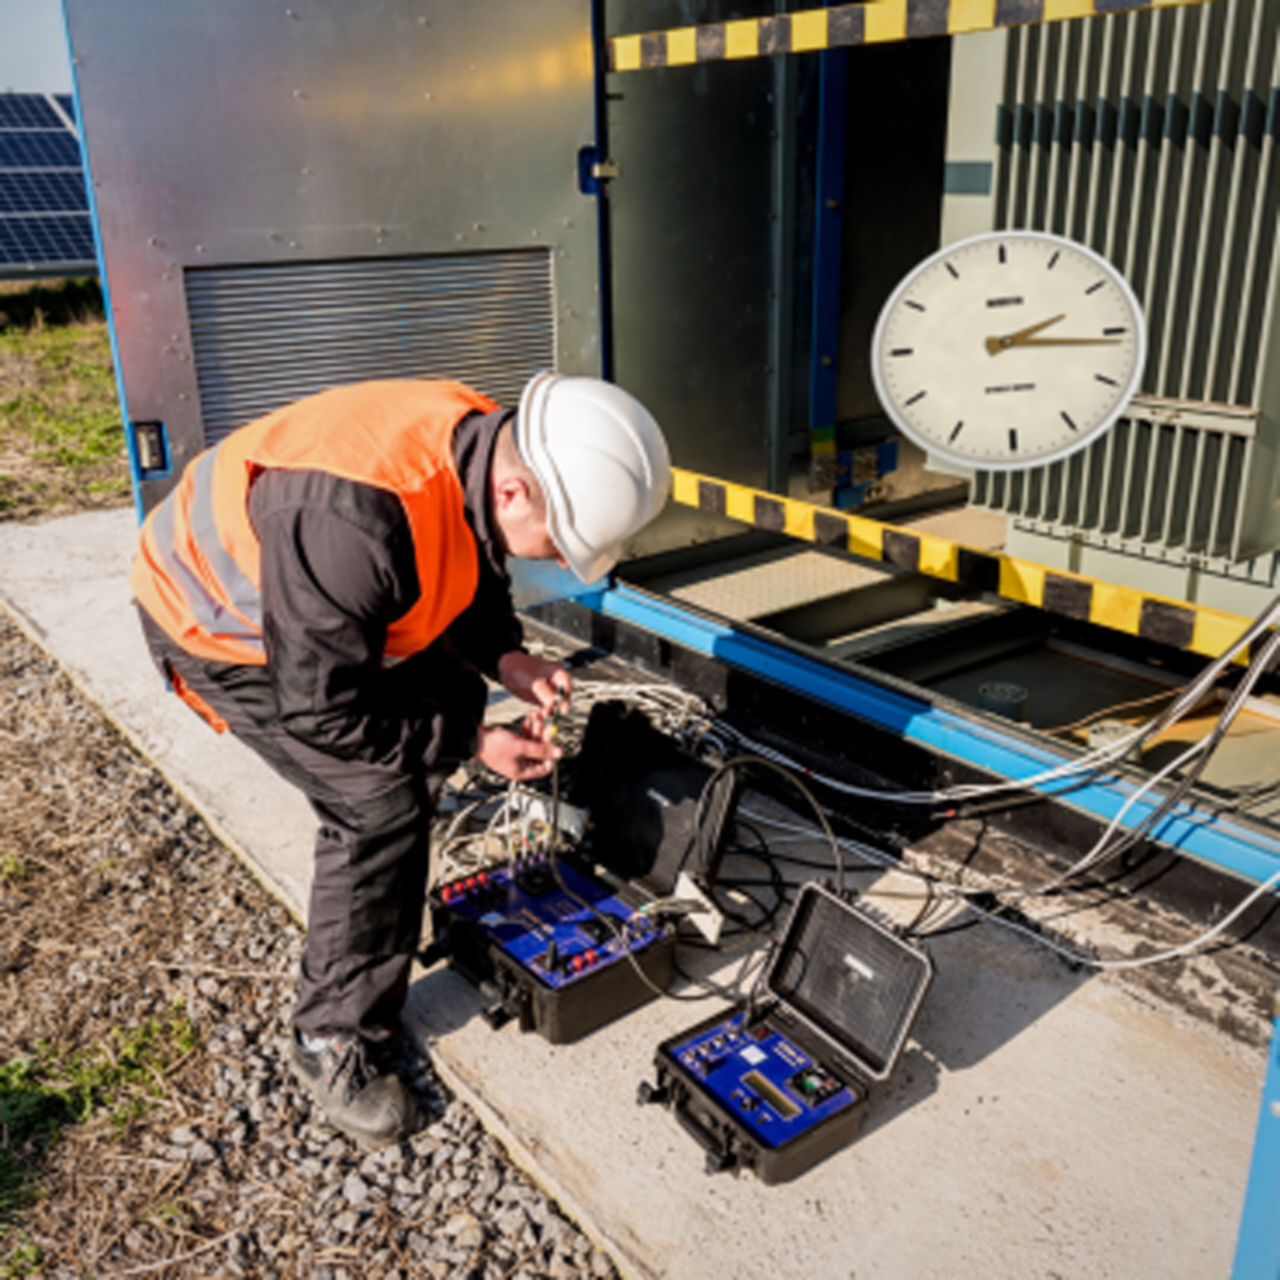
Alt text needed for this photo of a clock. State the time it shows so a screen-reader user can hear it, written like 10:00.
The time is 2:16
